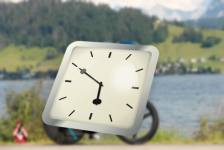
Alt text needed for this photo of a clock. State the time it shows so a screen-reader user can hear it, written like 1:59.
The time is 5:50
